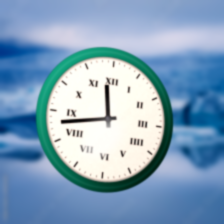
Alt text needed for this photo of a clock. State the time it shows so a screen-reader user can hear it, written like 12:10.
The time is 11:43
